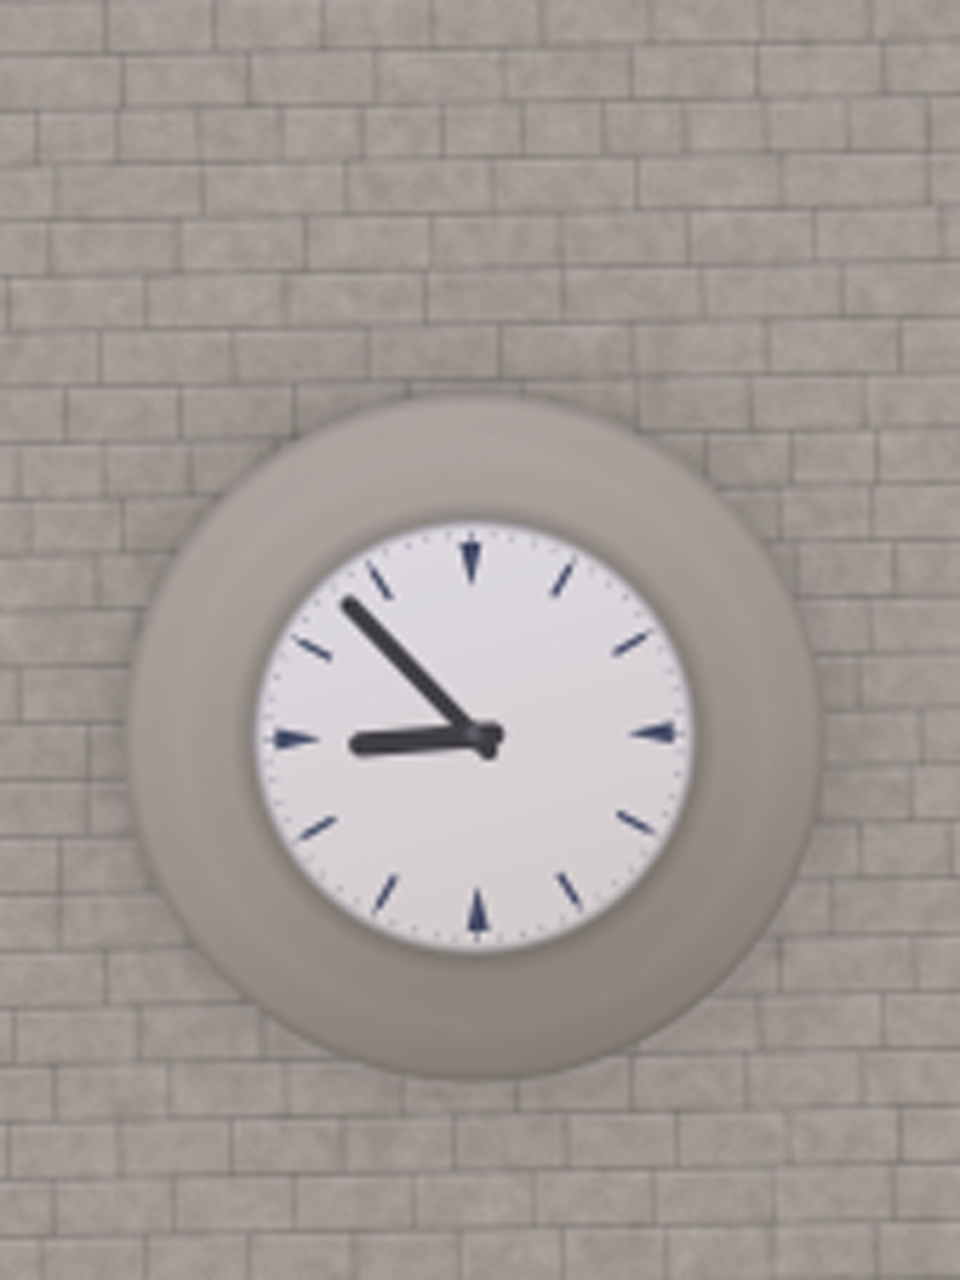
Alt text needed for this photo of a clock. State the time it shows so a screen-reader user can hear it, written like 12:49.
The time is 8:53
